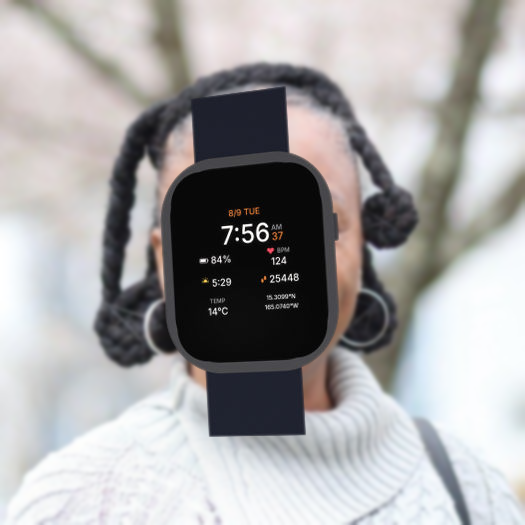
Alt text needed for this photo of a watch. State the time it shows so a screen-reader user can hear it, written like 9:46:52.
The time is 7:56:37
